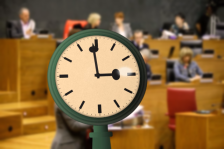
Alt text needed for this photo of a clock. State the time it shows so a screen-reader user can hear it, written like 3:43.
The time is 2:59
